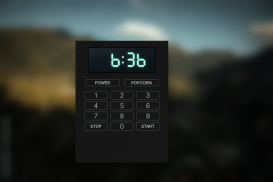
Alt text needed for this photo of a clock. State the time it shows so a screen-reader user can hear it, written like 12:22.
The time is 6:36
